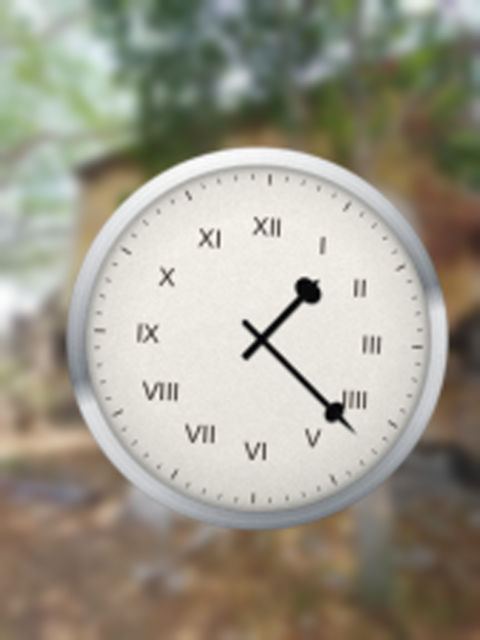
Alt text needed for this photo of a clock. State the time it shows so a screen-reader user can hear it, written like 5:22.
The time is 1:22
